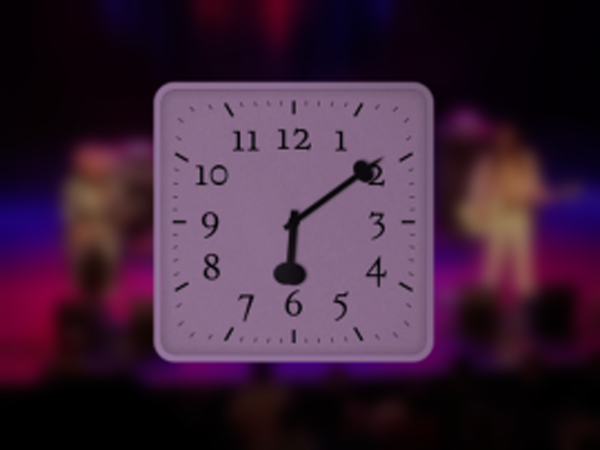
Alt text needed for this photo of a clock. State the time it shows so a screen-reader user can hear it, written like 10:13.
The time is 6:09
